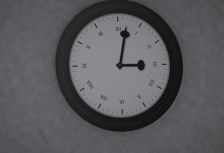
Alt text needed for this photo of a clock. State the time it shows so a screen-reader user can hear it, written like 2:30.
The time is 3:02
